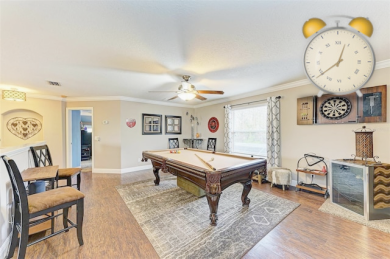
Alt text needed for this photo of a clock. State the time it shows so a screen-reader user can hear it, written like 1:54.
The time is 12:39
